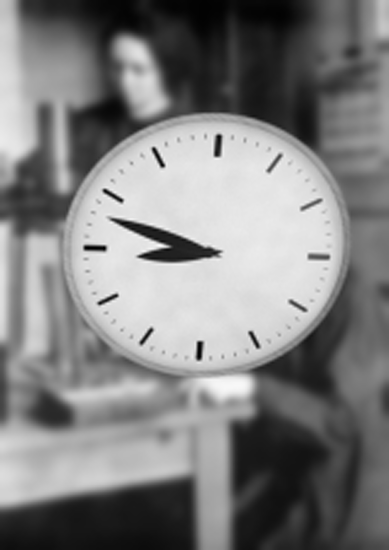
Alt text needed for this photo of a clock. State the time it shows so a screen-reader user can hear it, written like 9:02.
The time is 8:48
